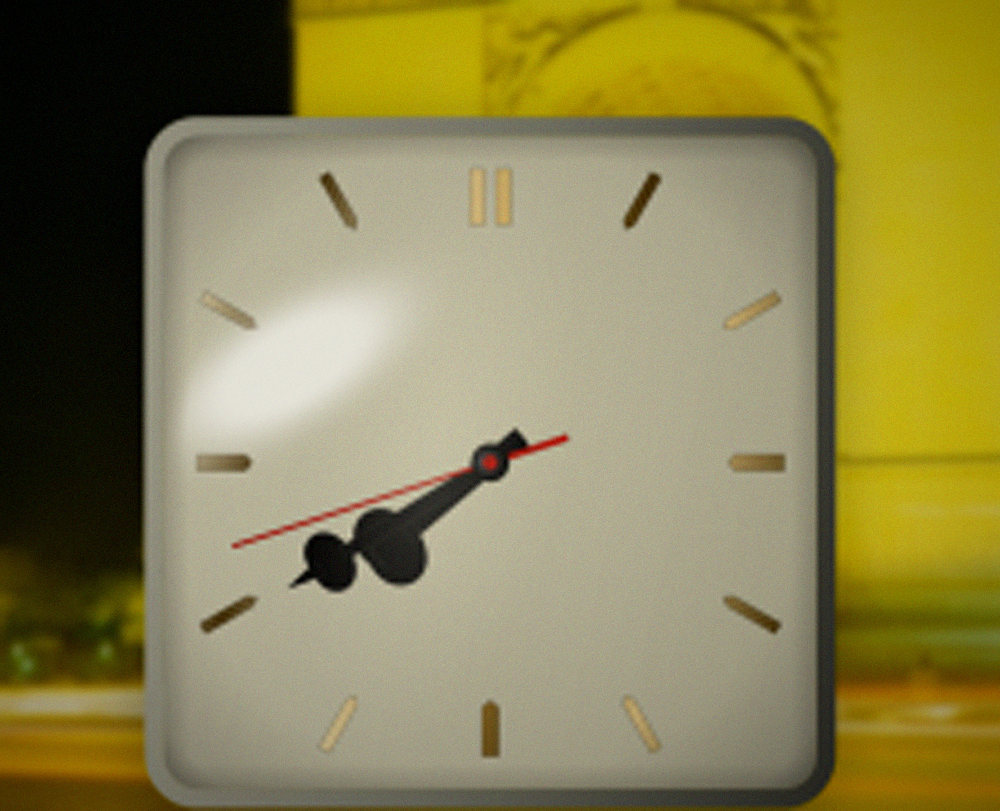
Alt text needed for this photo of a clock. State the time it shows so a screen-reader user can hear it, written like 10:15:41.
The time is 7:39:42
